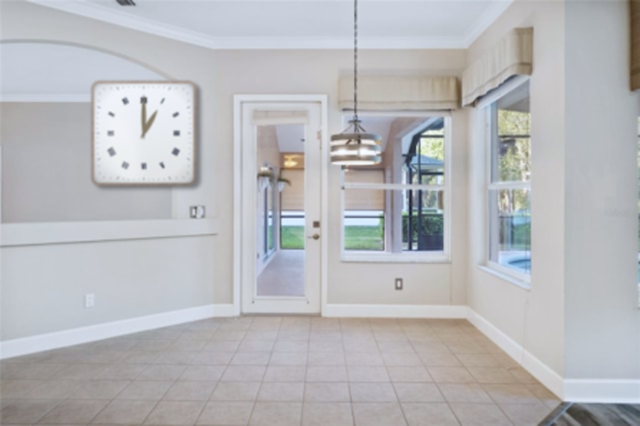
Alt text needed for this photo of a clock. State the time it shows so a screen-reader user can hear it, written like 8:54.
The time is 1:00
